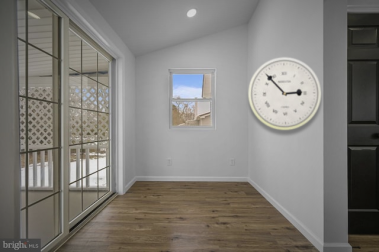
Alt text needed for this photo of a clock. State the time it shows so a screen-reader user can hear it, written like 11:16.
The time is 2:53
